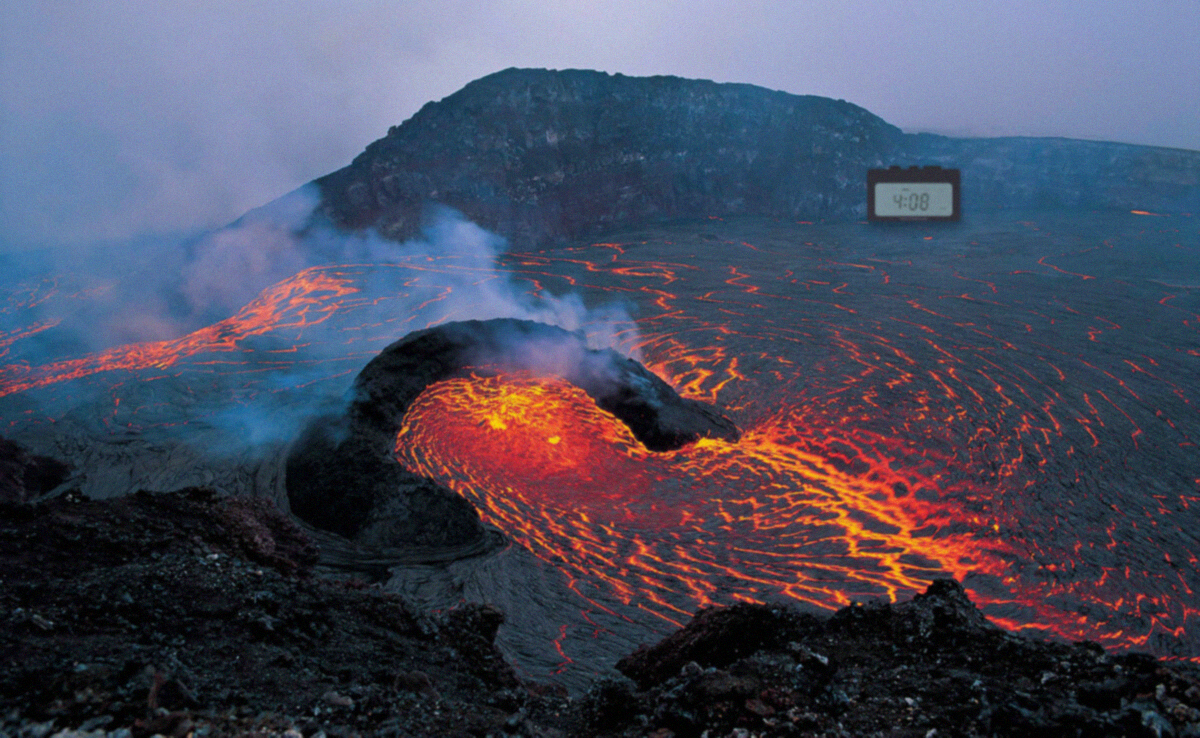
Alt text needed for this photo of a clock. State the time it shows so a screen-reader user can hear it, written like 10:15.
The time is 4:08
